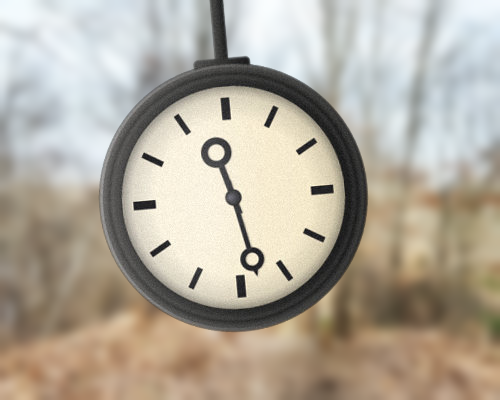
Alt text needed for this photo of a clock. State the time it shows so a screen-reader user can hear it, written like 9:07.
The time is 11:28
